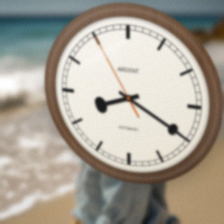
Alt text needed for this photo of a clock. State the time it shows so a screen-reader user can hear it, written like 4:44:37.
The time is 8:19:55
